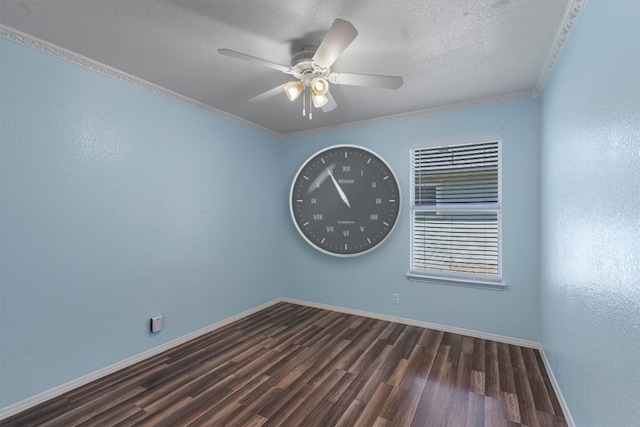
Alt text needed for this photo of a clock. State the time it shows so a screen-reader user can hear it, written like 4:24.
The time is 10:55
